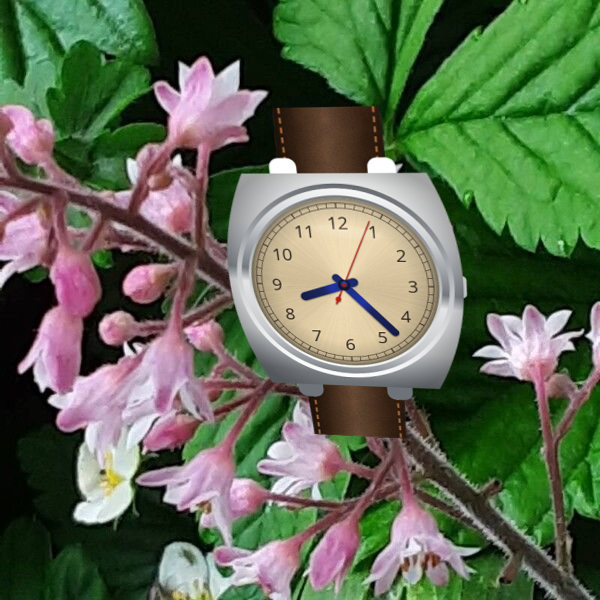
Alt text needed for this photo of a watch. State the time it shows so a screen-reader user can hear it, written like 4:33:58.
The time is 8:23:04
